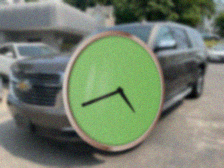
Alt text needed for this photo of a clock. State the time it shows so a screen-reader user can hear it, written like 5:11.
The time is 4:42
